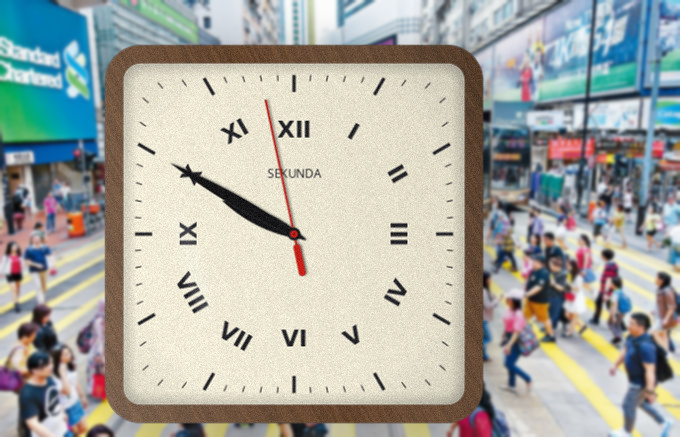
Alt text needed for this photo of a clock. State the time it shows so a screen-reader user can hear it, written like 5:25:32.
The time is 9:49:58
